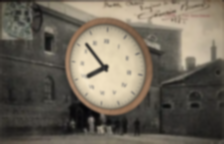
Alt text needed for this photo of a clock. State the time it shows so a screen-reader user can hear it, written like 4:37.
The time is 7:52
